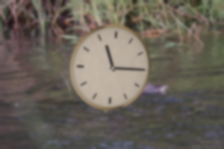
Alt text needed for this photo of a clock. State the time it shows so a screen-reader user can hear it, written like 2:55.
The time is 11:15
